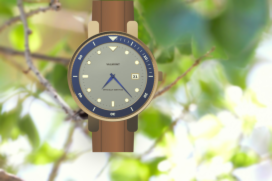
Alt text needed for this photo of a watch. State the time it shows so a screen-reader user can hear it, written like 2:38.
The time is 7:23
